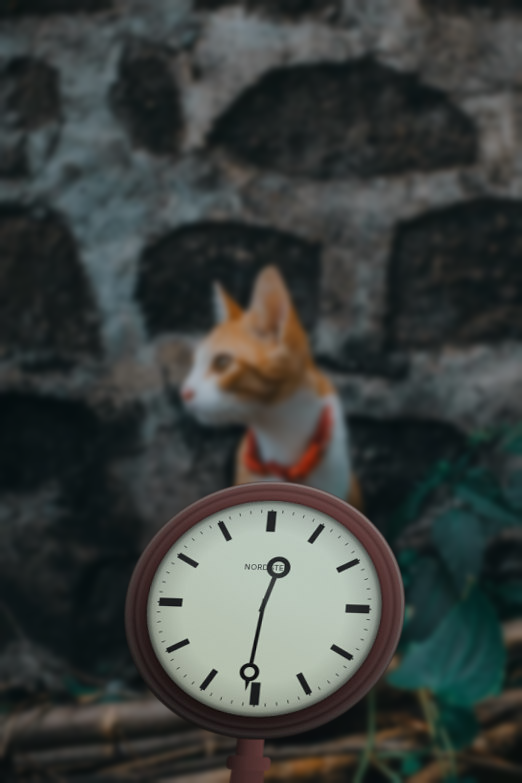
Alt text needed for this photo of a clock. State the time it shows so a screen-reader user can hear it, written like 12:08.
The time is 12:31
